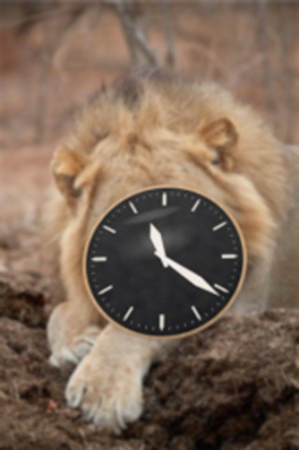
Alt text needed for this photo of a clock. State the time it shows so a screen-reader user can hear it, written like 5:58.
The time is 11:21
